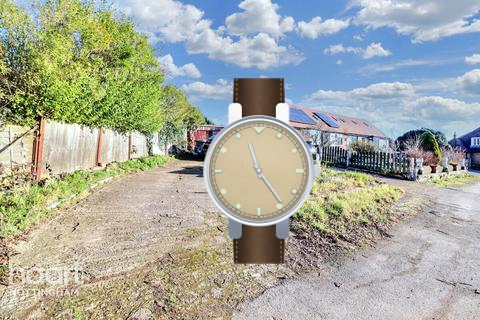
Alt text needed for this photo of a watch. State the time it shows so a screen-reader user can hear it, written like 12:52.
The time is 11:24
